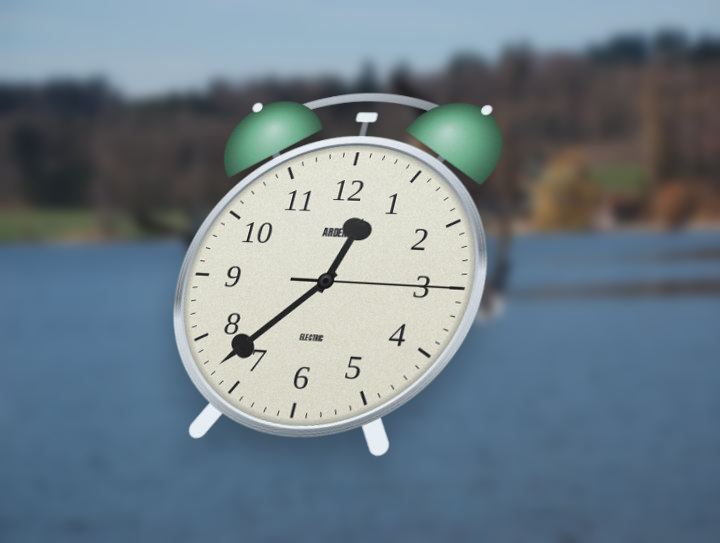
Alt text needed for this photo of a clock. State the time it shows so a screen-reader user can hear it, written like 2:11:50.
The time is 12:37:15
